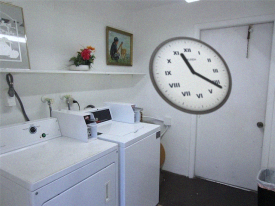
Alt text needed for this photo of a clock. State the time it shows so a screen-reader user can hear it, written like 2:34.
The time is 11:21
